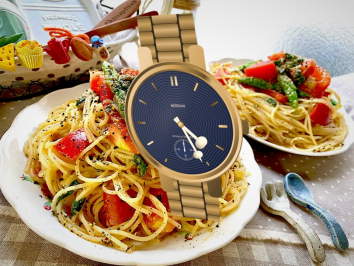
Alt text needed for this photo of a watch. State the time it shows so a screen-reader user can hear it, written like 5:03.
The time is 4:26
